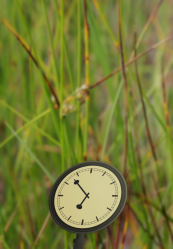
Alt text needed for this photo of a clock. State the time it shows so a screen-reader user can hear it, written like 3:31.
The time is 6:53
